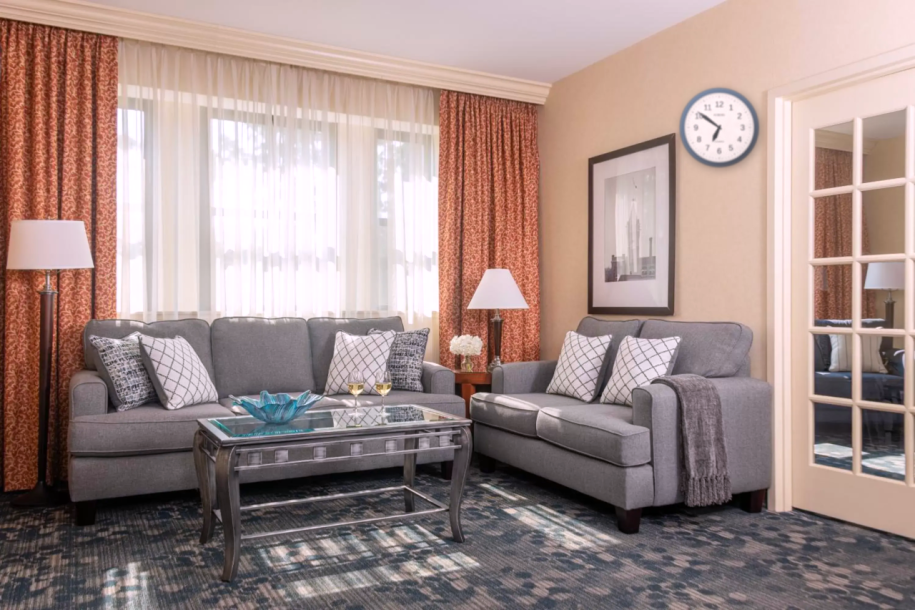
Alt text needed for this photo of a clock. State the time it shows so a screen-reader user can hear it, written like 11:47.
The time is 6:51
